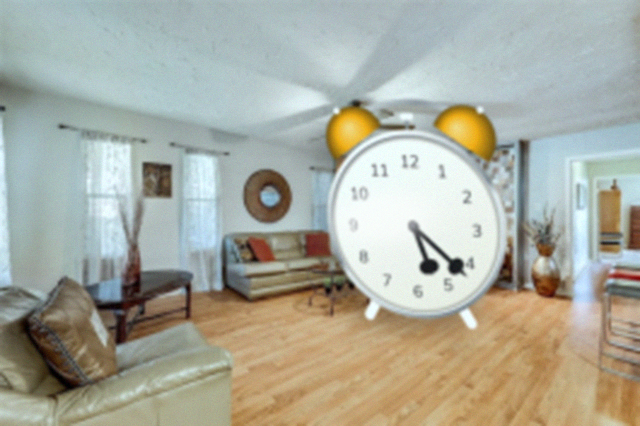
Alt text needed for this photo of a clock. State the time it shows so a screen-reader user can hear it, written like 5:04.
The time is 5:22
